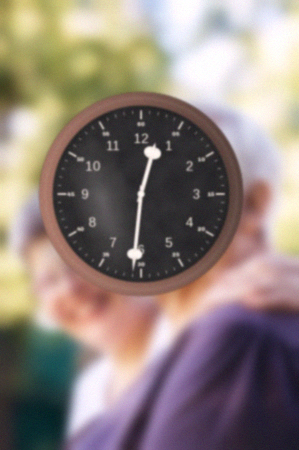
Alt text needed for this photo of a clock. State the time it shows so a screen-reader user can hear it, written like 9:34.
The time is 12:31
